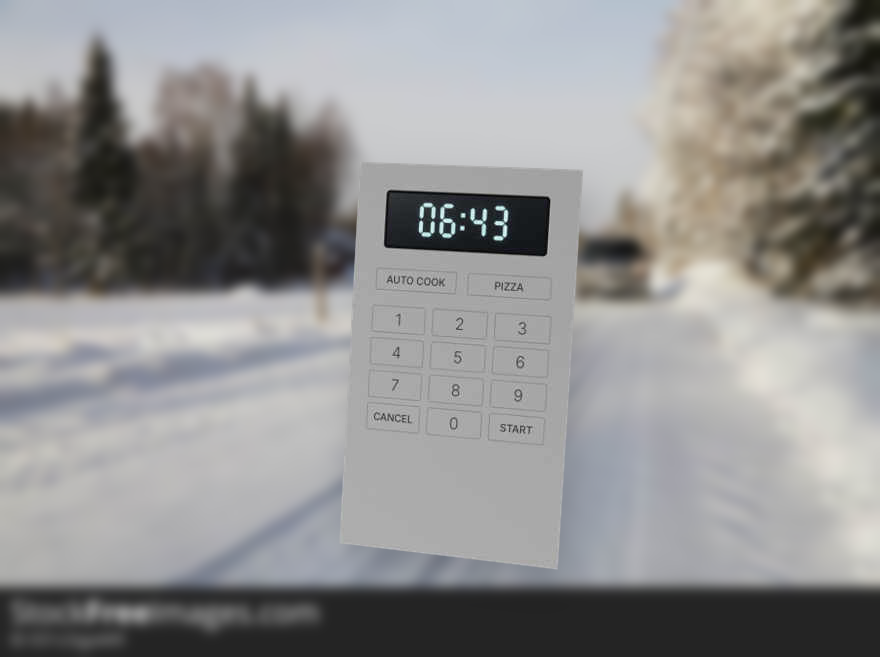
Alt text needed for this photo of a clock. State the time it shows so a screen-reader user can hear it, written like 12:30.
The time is 6:43
